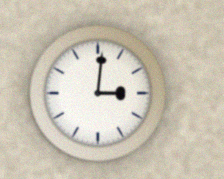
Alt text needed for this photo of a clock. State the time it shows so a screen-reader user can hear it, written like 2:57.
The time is 3:01
